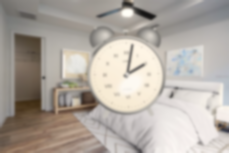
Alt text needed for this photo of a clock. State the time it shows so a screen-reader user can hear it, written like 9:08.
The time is 2:02
